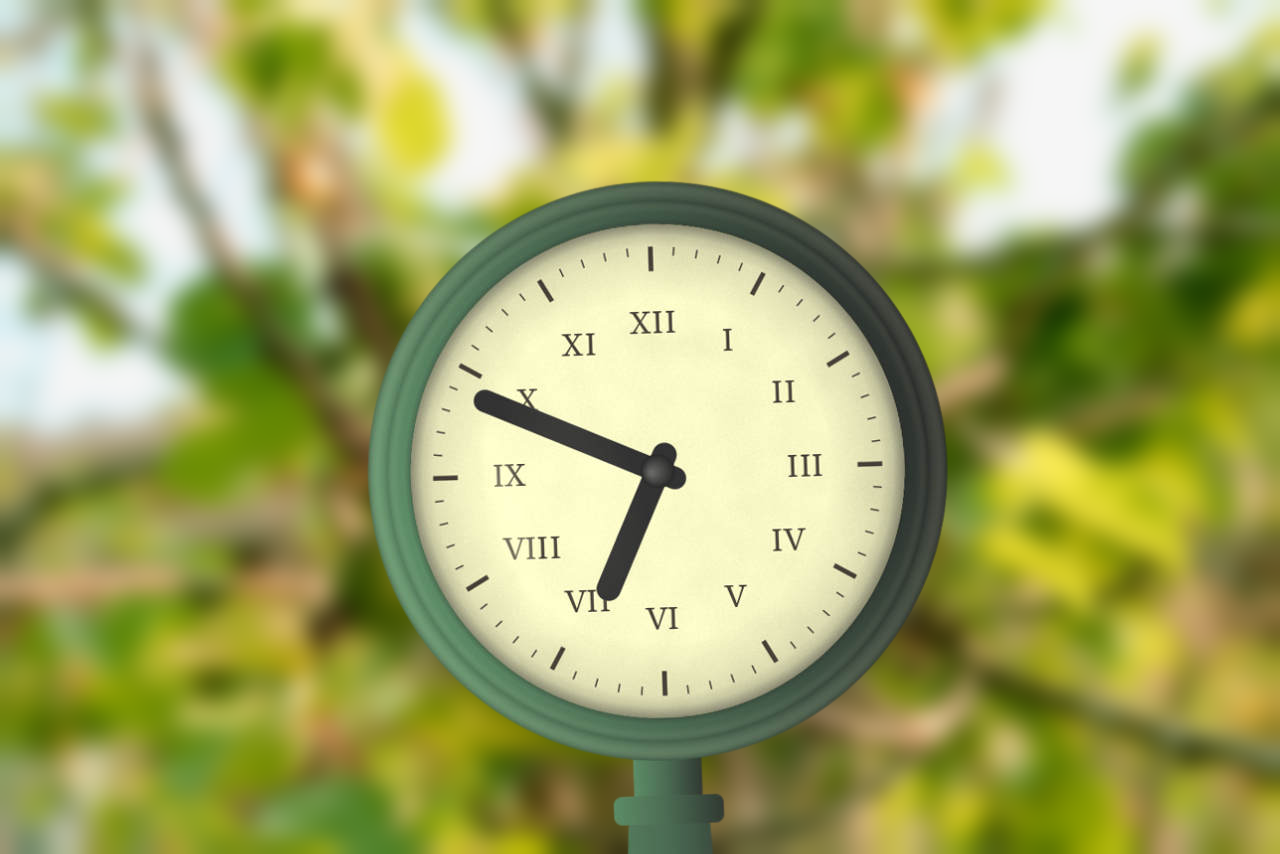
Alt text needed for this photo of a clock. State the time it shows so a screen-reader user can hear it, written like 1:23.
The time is 6:49
